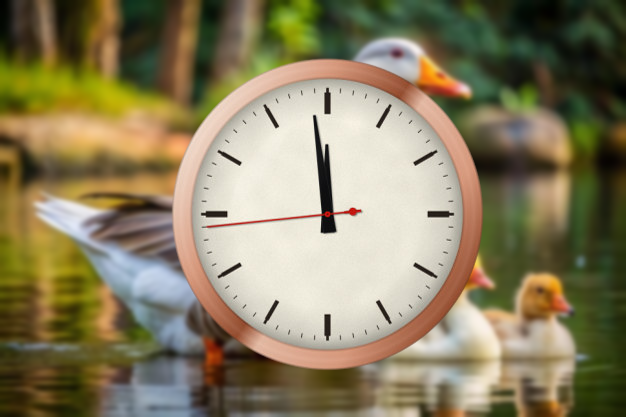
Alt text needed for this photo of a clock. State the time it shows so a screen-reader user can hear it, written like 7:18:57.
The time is 11:58:44
